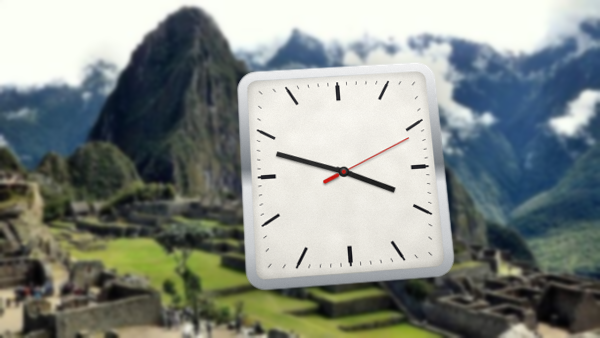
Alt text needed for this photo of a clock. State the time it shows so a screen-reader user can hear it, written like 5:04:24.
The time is 3:48:11
